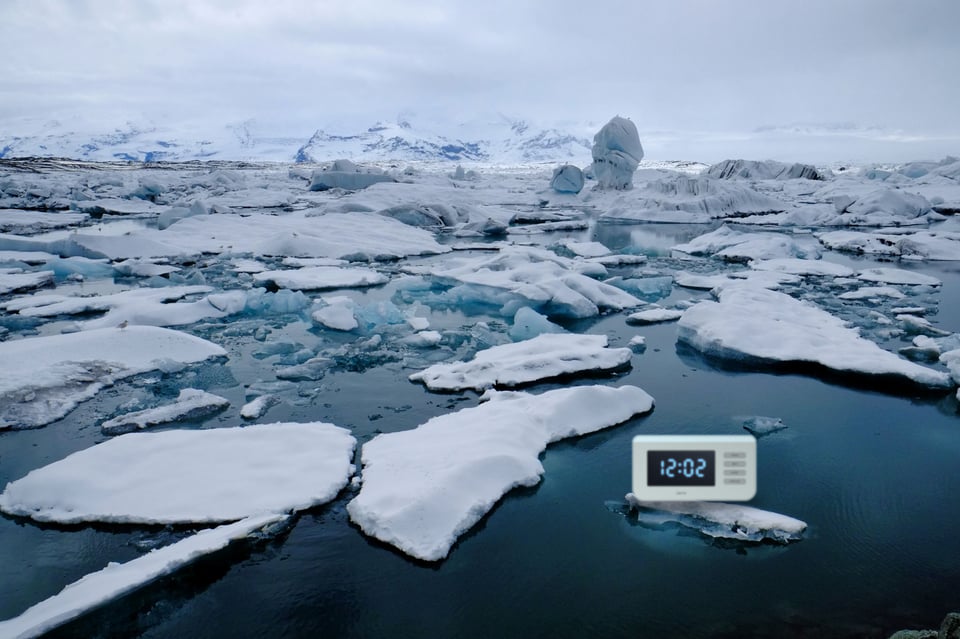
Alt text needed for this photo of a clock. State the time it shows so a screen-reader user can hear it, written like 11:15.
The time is 12:02
